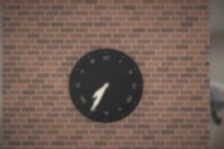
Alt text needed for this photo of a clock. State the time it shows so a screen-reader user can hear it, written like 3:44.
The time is 7:35
